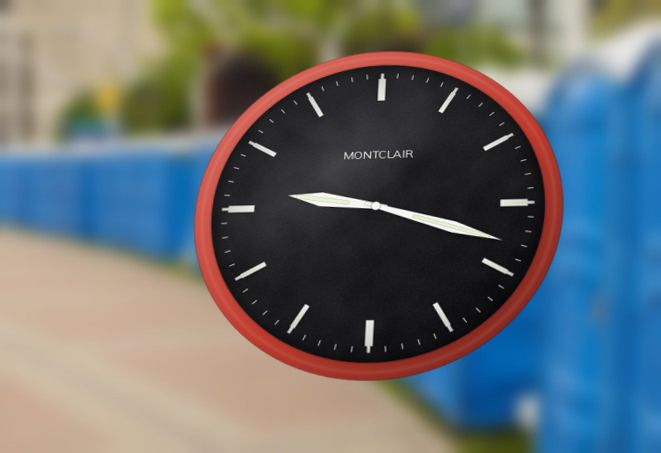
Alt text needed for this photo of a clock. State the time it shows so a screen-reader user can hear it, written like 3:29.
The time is 9:18
